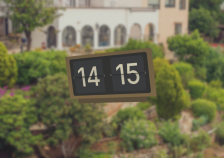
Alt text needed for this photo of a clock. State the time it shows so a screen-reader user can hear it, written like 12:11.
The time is 14:15
